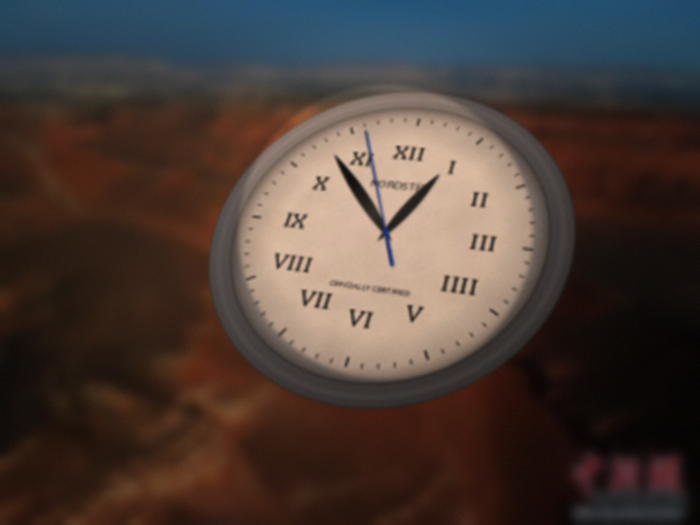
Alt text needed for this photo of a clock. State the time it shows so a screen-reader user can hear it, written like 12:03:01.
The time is 12:52:56
